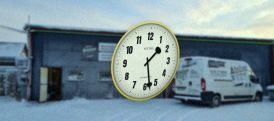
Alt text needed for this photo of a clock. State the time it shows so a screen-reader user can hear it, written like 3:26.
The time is 1:28
